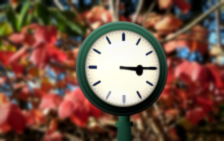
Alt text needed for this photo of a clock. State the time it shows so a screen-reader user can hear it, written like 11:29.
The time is 3:15
